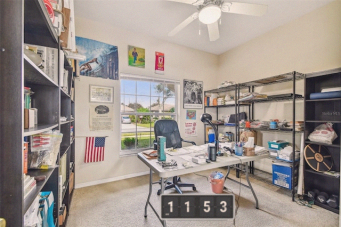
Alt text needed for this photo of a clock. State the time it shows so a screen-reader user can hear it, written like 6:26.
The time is 11:53
